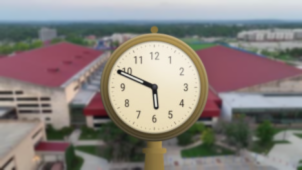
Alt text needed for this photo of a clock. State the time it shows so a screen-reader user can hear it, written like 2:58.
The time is 5:49
